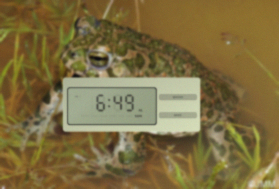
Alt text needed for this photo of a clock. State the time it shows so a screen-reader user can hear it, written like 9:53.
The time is 6:49
